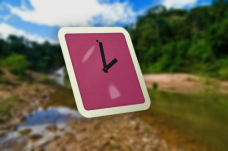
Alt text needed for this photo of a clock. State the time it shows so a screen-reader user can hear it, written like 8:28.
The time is 2:01
